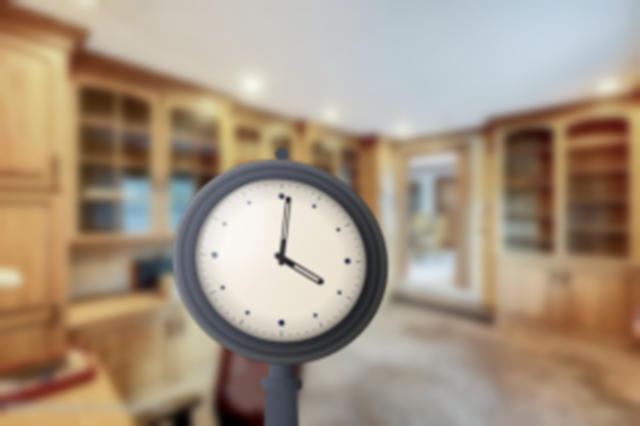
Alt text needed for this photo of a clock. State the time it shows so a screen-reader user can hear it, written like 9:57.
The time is 4:01
